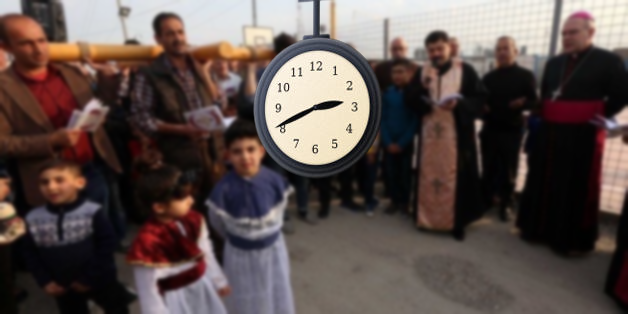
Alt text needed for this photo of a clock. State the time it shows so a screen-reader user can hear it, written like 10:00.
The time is 2:41
